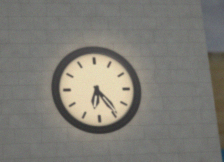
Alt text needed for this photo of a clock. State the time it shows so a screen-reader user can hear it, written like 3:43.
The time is 6:24
